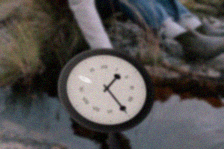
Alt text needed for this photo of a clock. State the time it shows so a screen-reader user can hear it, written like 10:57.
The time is 1:25
